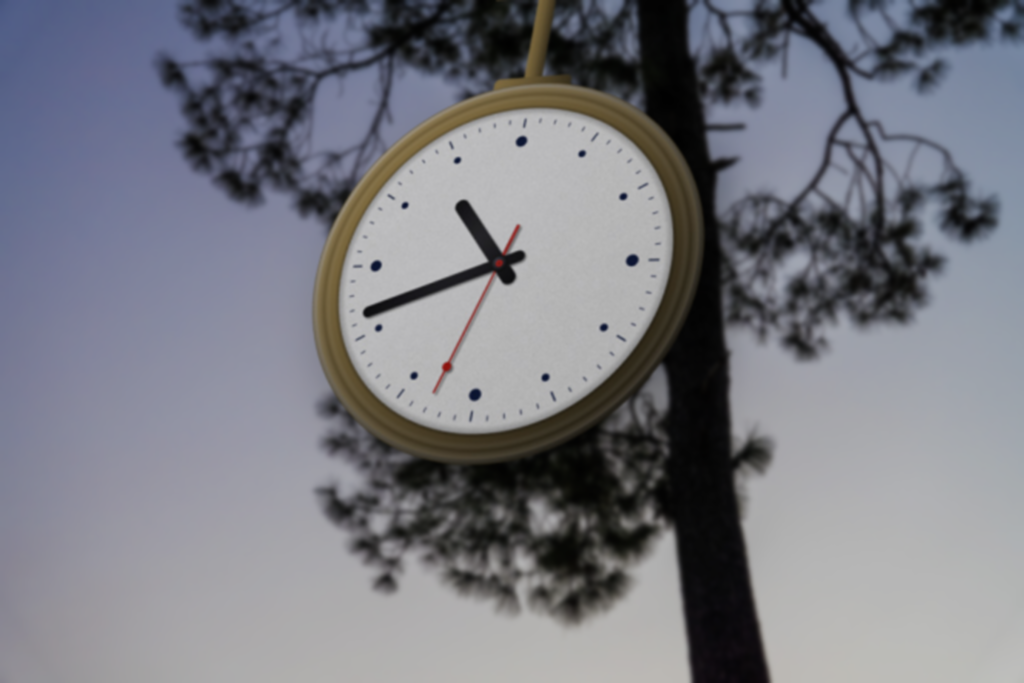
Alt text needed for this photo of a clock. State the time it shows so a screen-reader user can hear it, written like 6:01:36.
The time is 10:41:33
